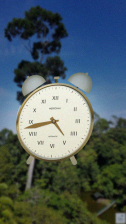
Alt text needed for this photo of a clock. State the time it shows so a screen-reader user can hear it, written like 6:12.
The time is 4:43
